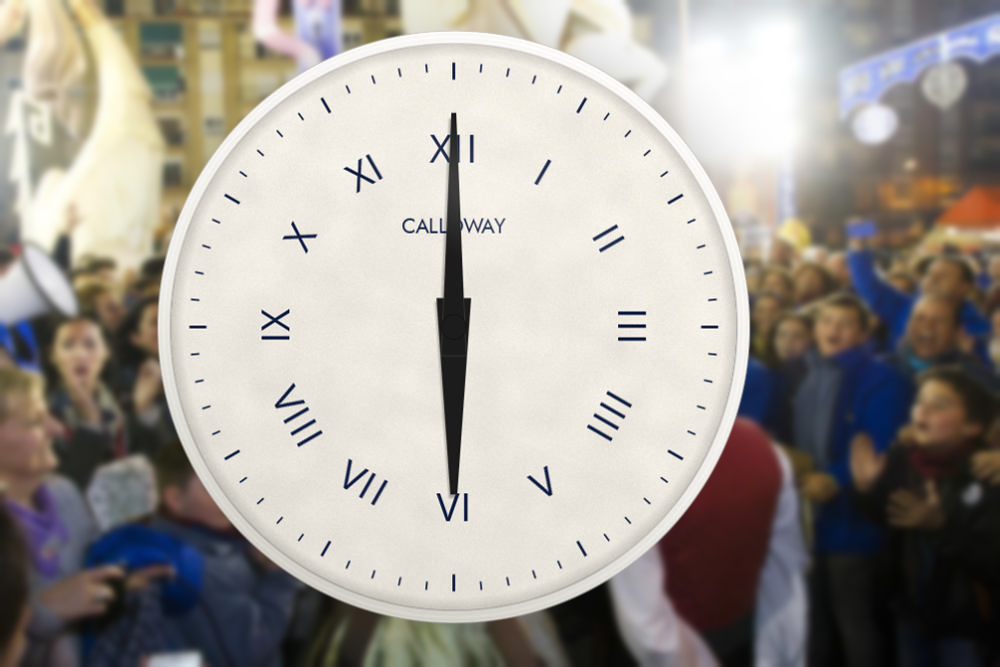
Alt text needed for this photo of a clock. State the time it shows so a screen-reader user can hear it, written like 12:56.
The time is 6:00
